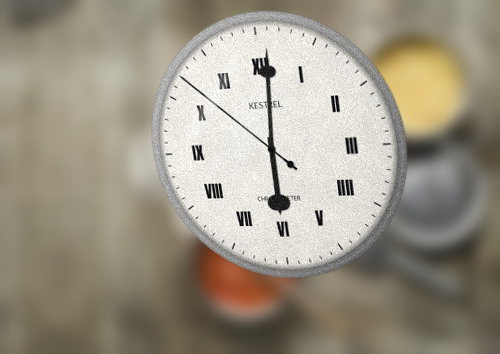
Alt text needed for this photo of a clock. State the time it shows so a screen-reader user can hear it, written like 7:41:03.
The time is 6:00:52
